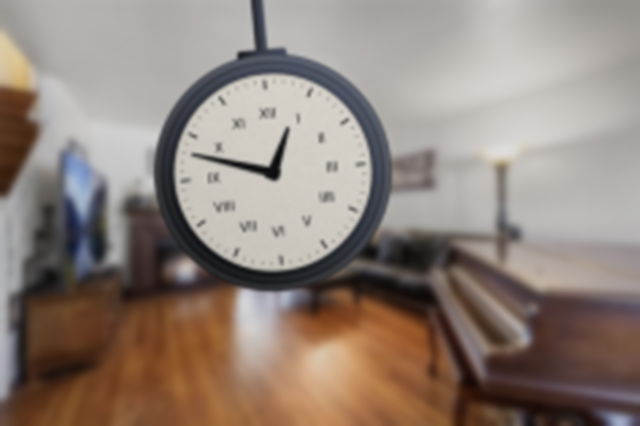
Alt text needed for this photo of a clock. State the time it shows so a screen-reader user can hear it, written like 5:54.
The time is 12:48
